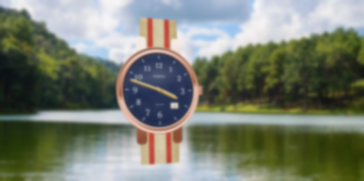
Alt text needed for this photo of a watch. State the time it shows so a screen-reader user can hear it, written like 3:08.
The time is 3:48
